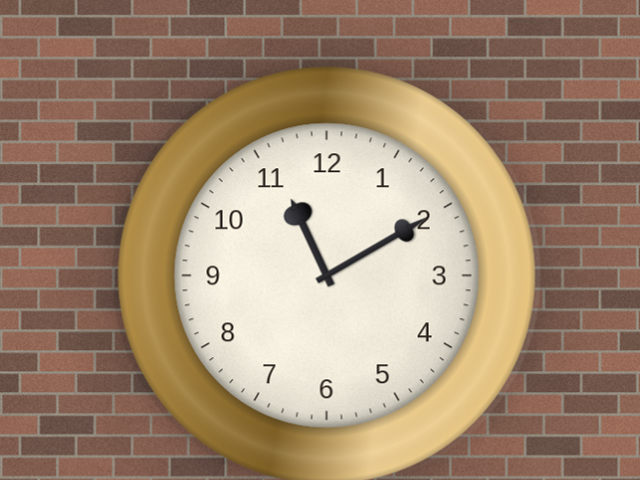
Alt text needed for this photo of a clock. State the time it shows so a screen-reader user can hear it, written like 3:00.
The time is 11:10
